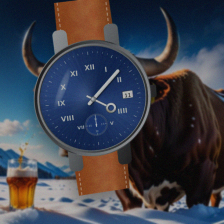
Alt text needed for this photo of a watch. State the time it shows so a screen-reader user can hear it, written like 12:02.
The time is 4:08
